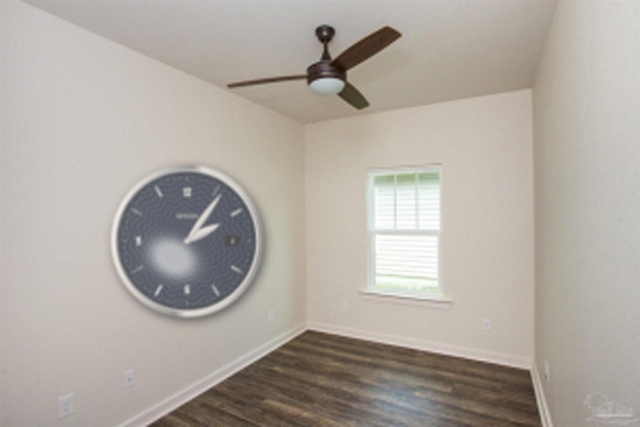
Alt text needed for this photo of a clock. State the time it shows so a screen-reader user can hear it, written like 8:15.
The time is 2:06
